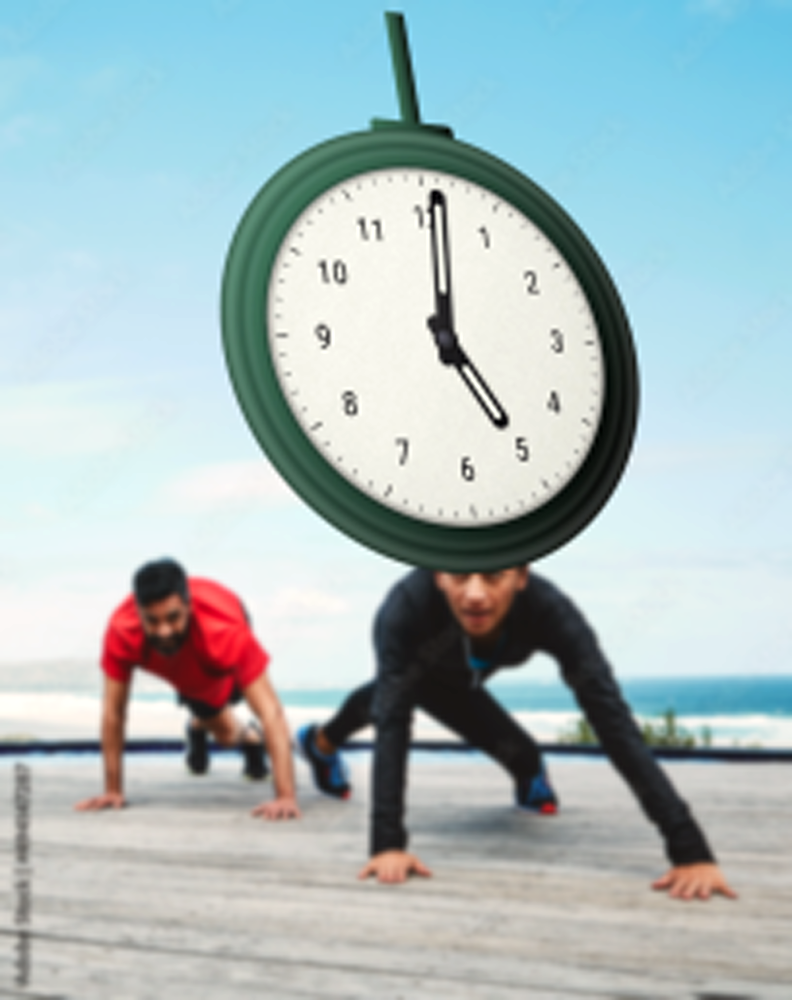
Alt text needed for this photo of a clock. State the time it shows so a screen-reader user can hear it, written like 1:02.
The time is 5:01
